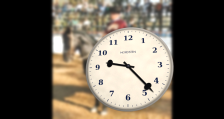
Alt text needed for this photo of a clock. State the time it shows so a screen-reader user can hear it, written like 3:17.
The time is 9:23
